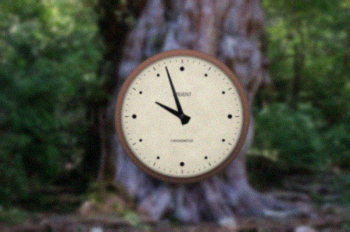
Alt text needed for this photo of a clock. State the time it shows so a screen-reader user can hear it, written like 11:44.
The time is 9:57
